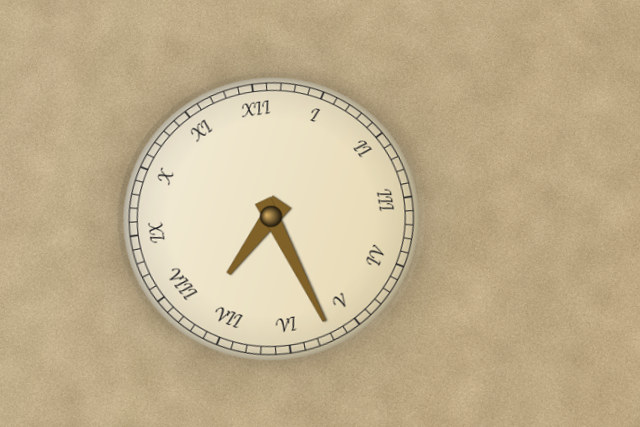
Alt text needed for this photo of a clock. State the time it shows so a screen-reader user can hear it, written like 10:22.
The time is 7:27
